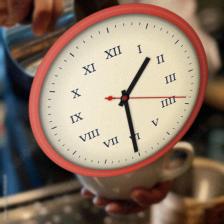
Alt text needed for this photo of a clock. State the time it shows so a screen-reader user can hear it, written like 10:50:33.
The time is 1:30:19
